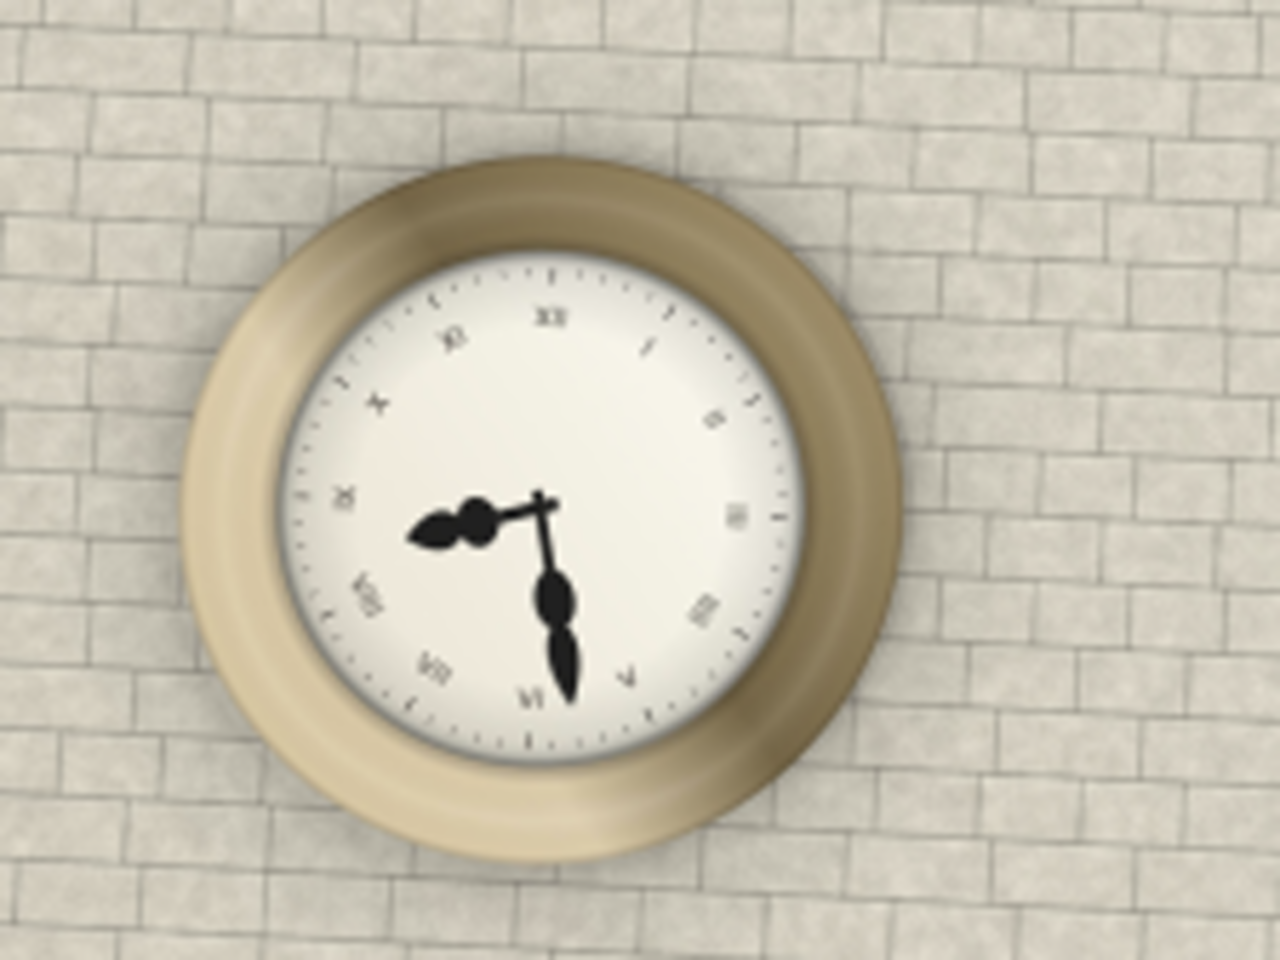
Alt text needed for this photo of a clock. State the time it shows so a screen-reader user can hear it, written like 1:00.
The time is 8:28
